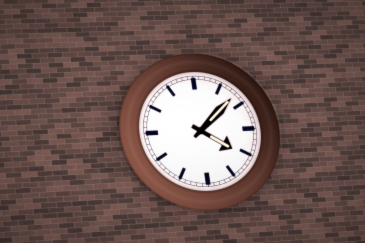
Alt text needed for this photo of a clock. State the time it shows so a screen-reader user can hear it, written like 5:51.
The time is 4:08
